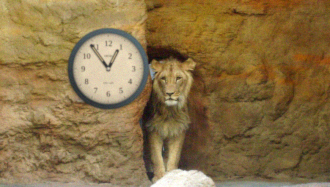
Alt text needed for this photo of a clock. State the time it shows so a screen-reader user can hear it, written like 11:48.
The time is 12:54
